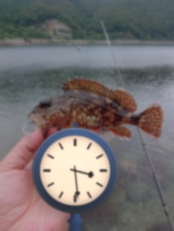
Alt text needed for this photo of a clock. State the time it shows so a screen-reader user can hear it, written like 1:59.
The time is 3:29
